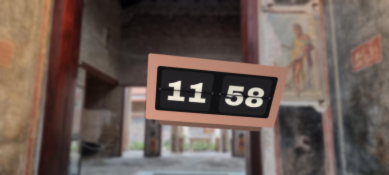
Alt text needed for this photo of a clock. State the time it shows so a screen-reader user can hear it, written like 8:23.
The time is 11:58
